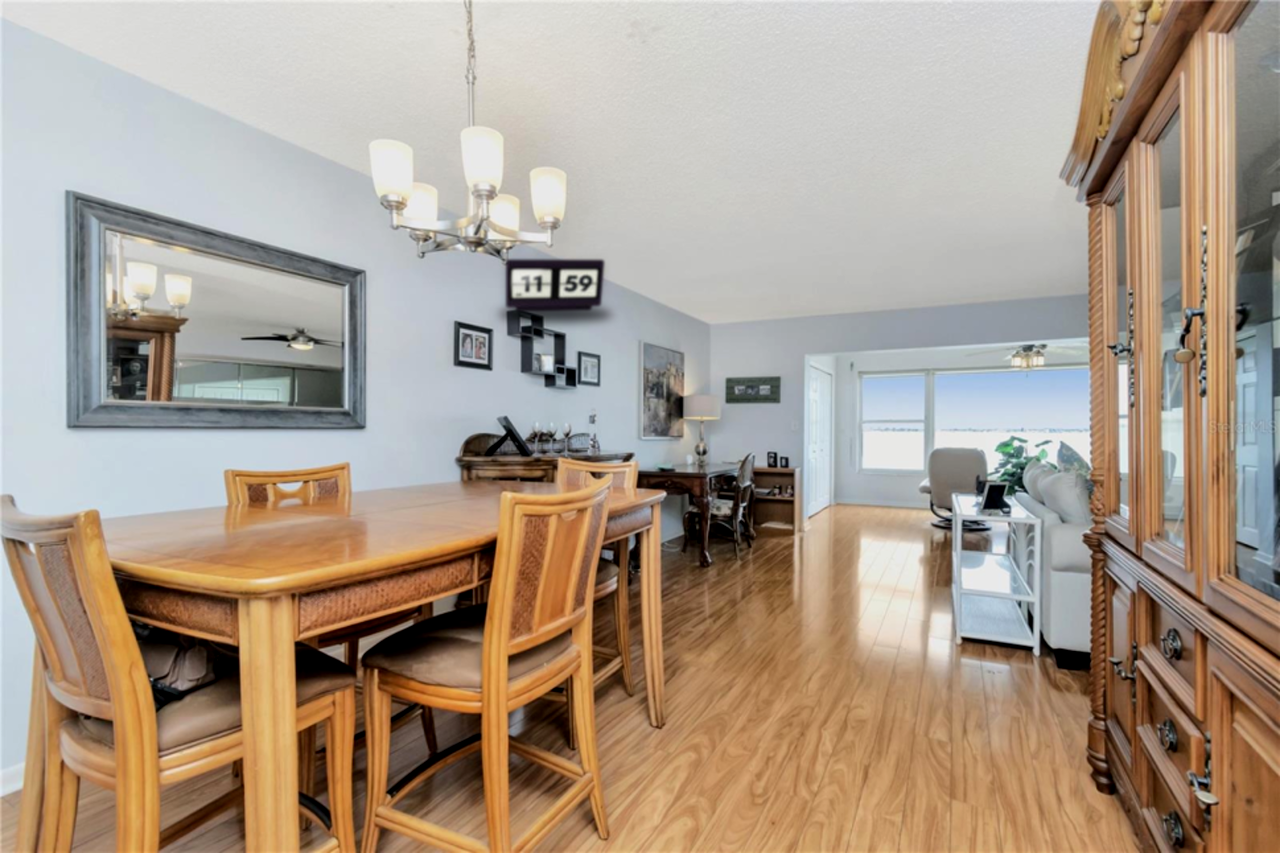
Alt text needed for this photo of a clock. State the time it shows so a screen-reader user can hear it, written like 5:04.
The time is 11:59
